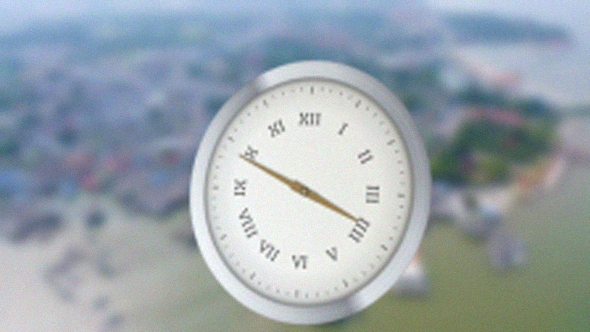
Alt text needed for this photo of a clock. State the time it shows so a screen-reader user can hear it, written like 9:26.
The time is 3:49
